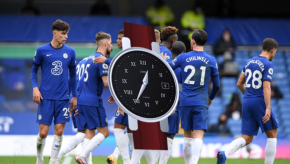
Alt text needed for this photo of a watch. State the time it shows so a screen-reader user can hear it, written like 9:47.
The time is 12:35
